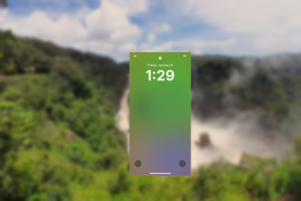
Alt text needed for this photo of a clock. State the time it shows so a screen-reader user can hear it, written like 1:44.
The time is 1:29
